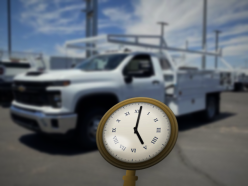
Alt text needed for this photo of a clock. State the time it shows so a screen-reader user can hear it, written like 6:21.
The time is 5:01
